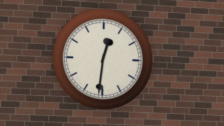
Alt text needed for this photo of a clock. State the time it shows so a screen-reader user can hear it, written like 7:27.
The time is 12:31
